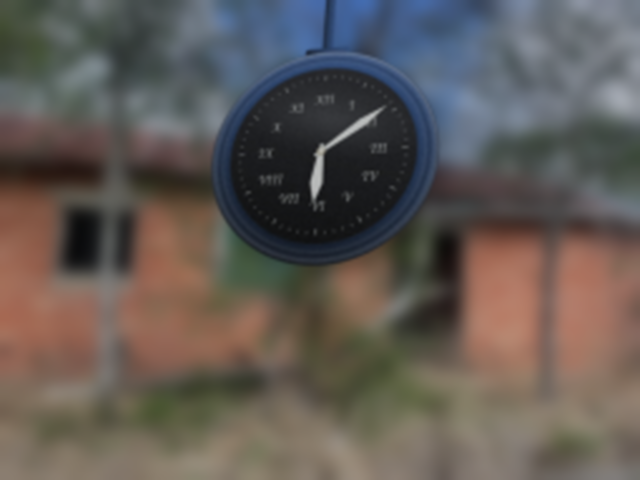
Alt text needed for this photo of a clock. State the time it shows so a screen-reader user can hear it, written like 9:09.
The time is 6:09
